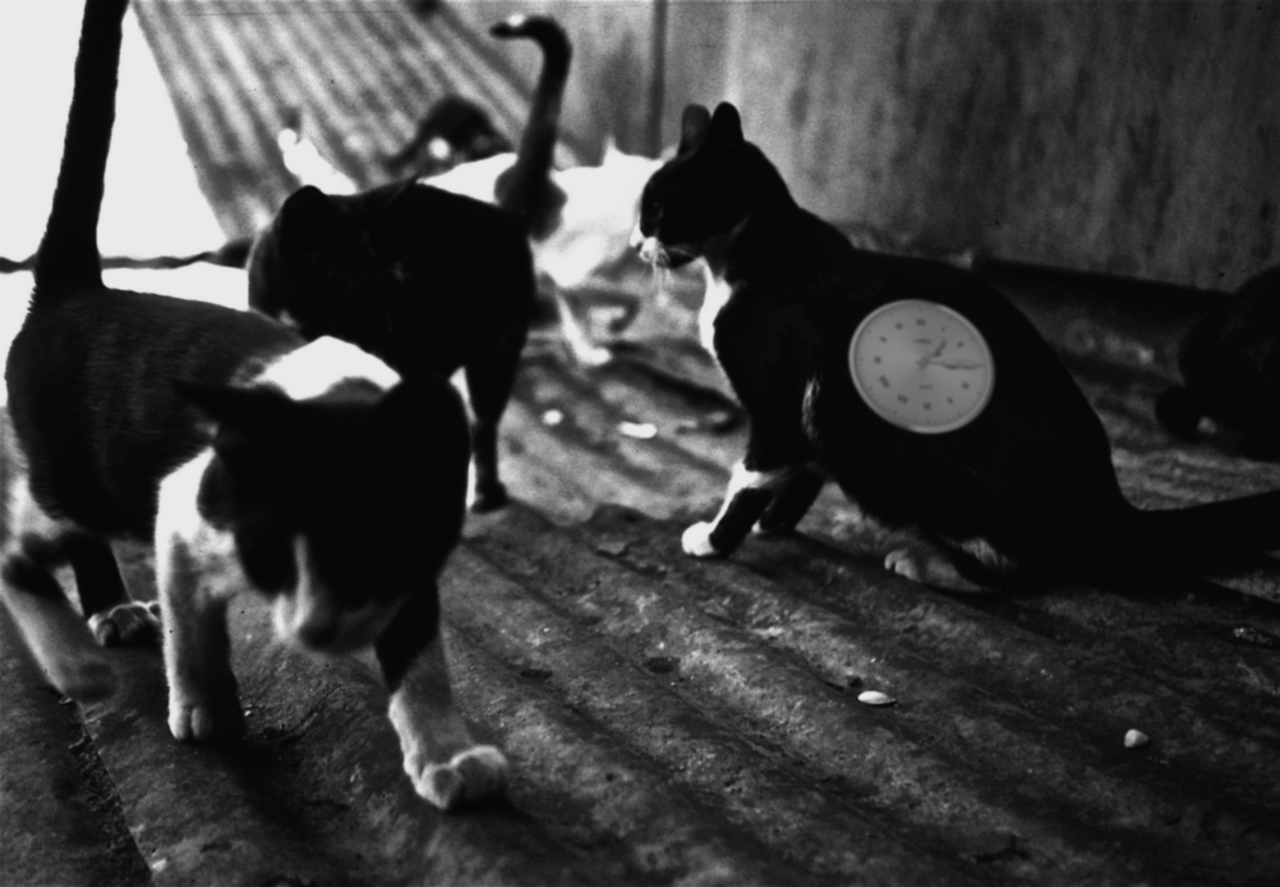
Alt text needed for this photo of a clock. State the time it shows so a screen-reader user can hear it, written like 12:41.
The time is 1:15
